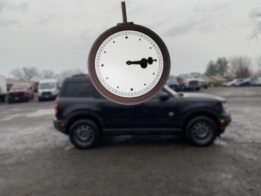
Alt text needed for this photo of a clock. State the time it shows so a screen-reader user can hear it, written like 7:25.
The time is 3:15
